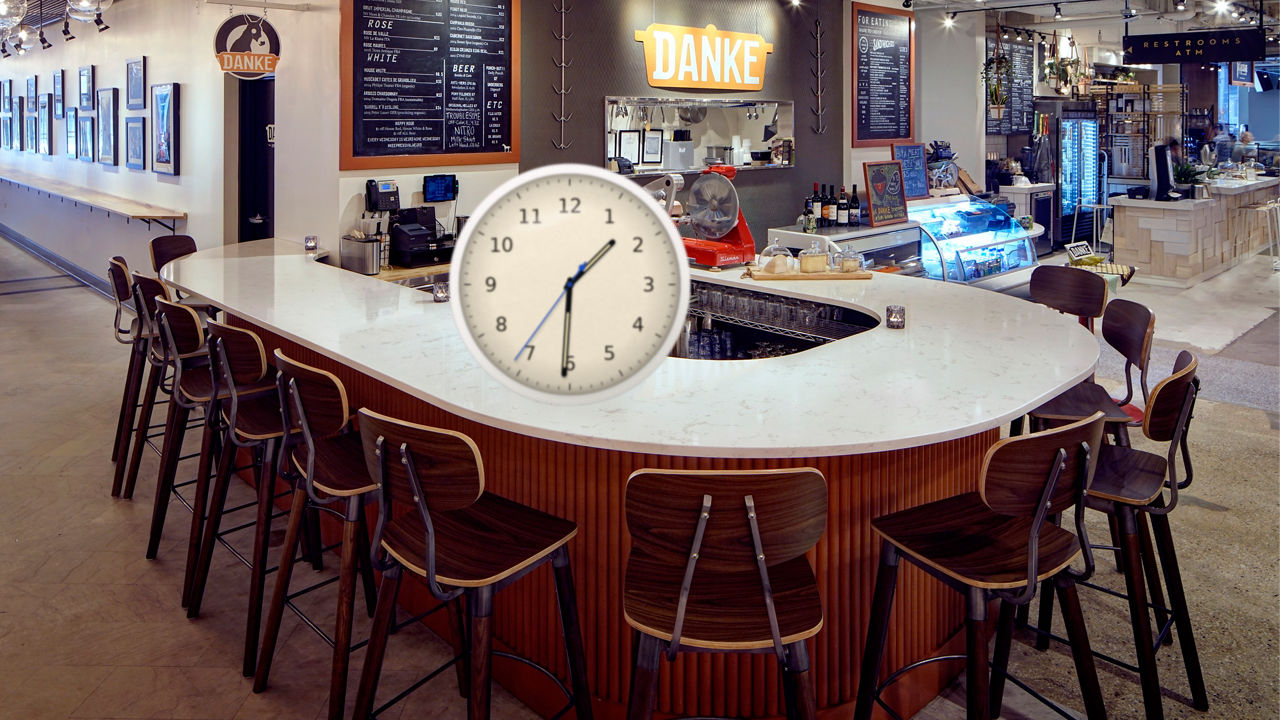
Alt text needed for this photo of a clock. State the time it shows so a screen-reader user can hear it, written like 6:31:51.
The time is 1:30:36
